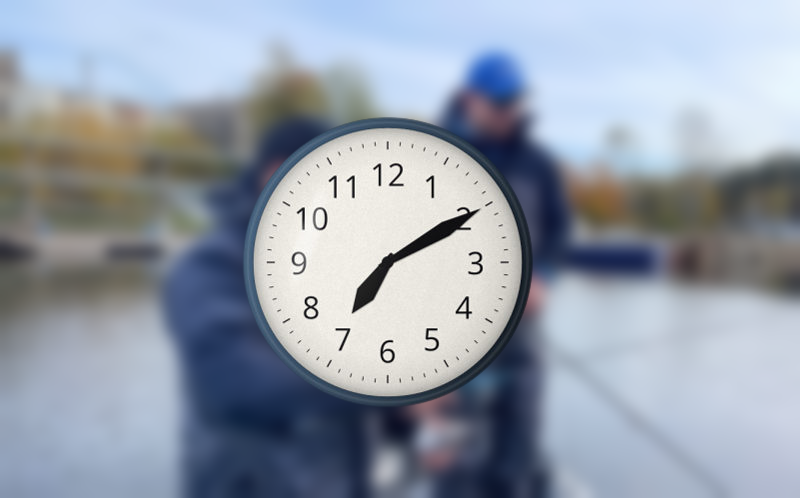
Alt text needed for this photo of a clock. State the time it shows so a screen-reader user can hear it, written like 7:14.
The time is 7:10
